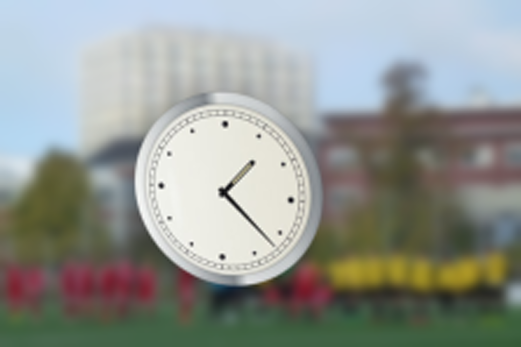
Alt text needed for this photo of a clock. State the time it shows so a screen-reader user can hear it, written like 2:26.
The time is 1:22
